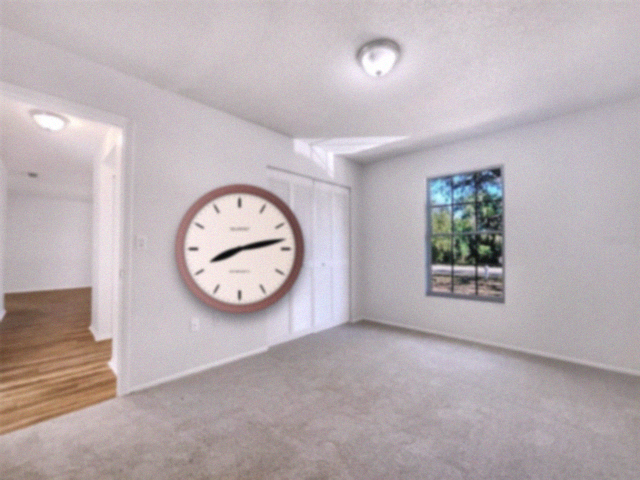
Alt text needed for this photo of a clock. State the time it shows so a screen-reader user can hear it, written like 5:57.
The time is 8:13
